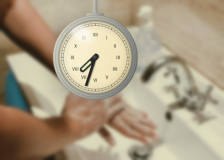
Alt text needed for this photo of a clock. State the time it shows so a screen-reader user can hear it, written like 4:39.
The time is 7:33
